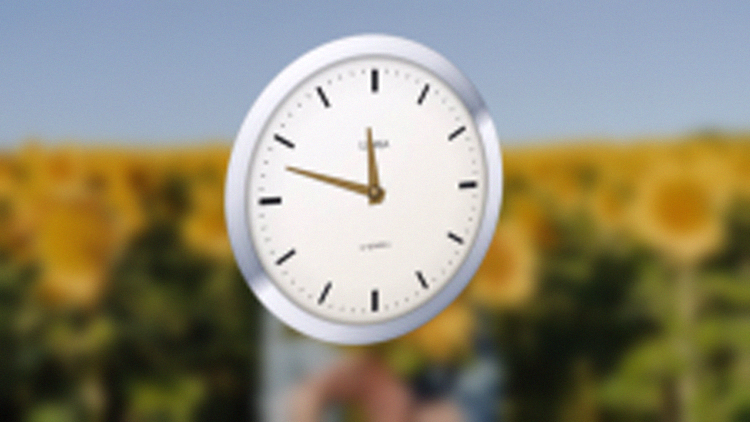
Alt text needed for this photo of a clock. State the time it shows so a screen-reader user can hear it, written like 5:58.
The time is 11:48
